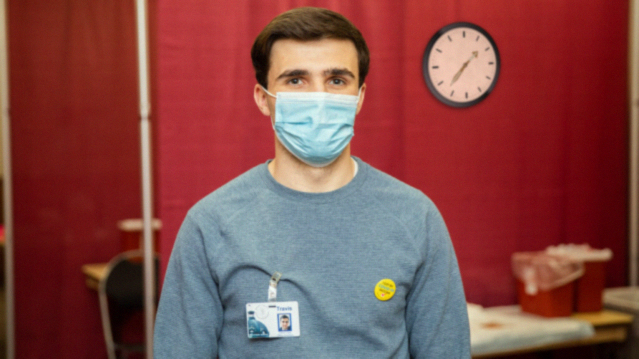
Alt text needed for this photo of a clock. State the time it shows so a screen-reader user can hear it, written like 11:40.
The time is 1:37
